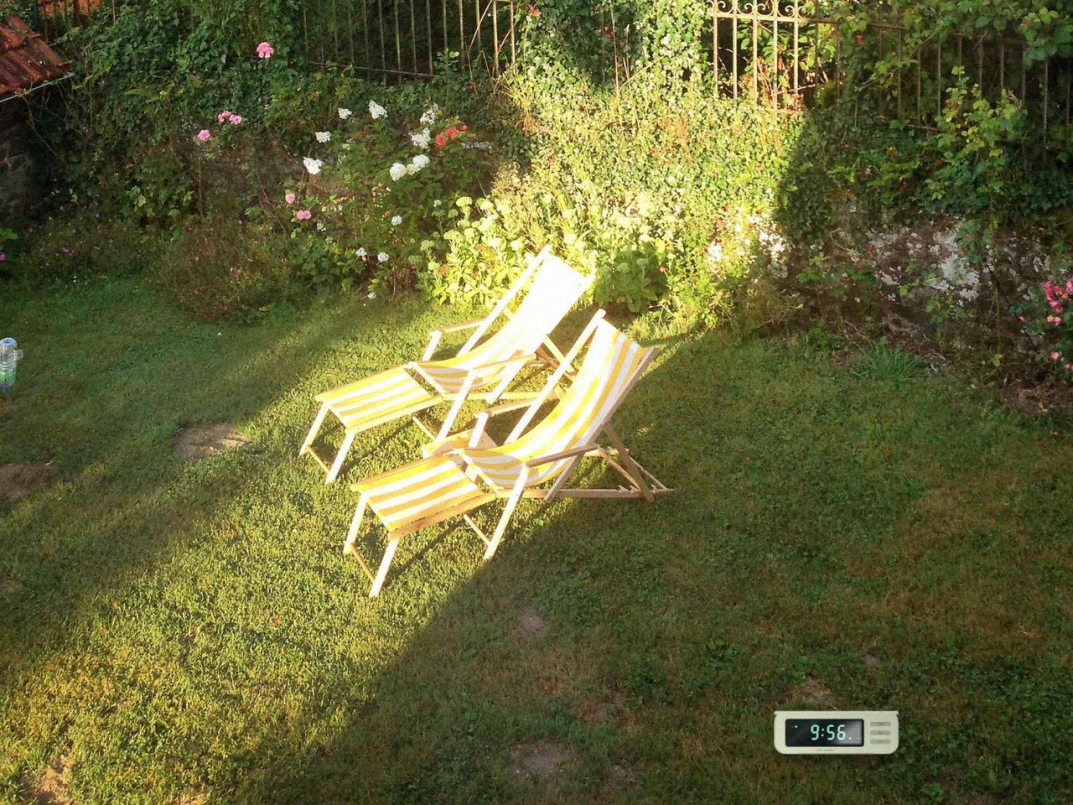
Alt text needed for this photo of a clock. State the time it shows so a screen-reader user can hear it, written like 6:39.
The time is 9:56
